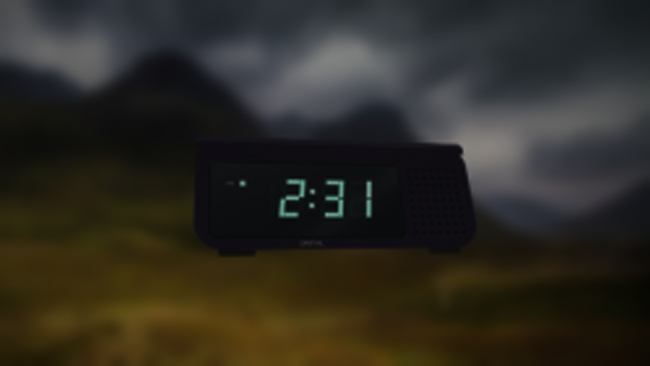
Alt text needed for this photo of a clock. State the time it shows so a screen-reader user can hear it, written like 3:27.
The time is 2:31
